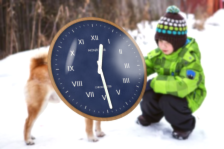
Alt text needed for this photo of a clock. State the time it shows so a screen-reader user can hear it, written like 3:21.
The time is 12:29
